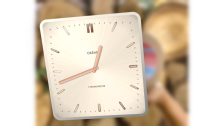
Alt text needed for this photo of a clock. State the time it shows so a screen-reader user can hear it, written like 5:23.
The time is 12:42
